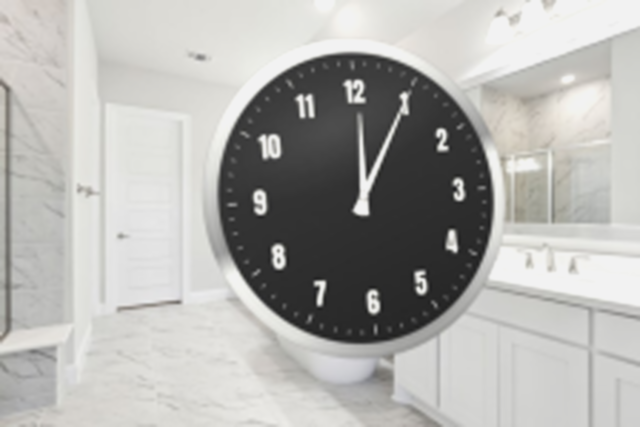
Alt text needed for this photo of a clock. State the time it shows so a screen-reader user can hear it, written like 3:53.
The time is 12:05
